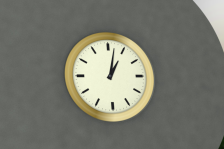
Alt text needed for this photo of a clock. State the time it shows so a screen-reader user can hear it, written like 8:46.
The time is 1:02
